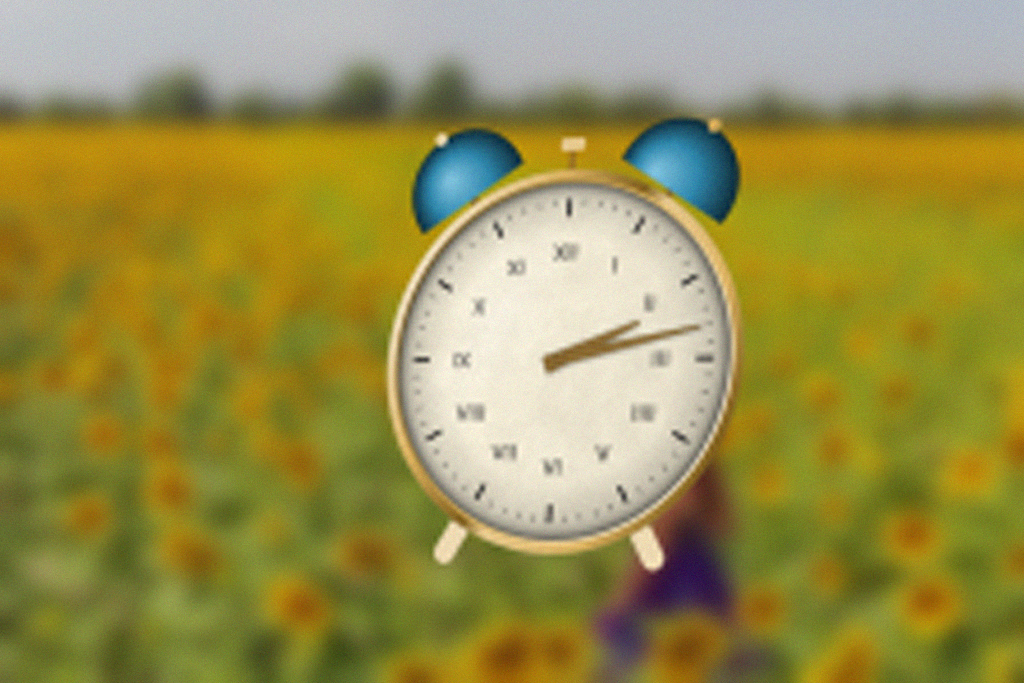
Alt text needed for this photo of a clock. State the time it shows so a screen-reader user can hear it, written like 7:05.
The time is 2:13
